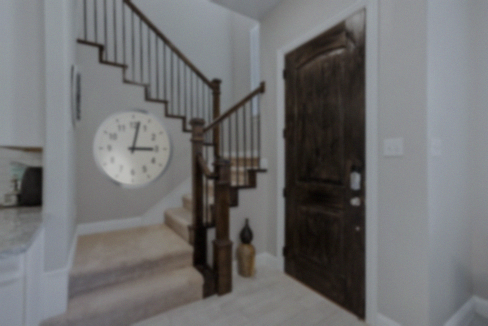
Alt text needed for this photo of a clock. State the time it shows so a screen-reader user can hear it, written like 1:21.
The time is 3:02
